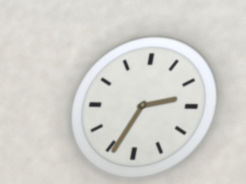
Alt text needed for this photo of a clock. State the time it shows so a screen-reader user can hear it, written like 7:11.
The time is 2:34
